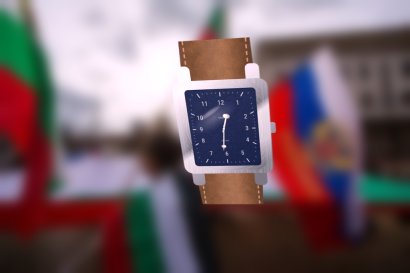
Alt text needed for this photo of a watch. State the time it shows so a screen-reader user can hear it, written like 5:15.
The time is 12:31
